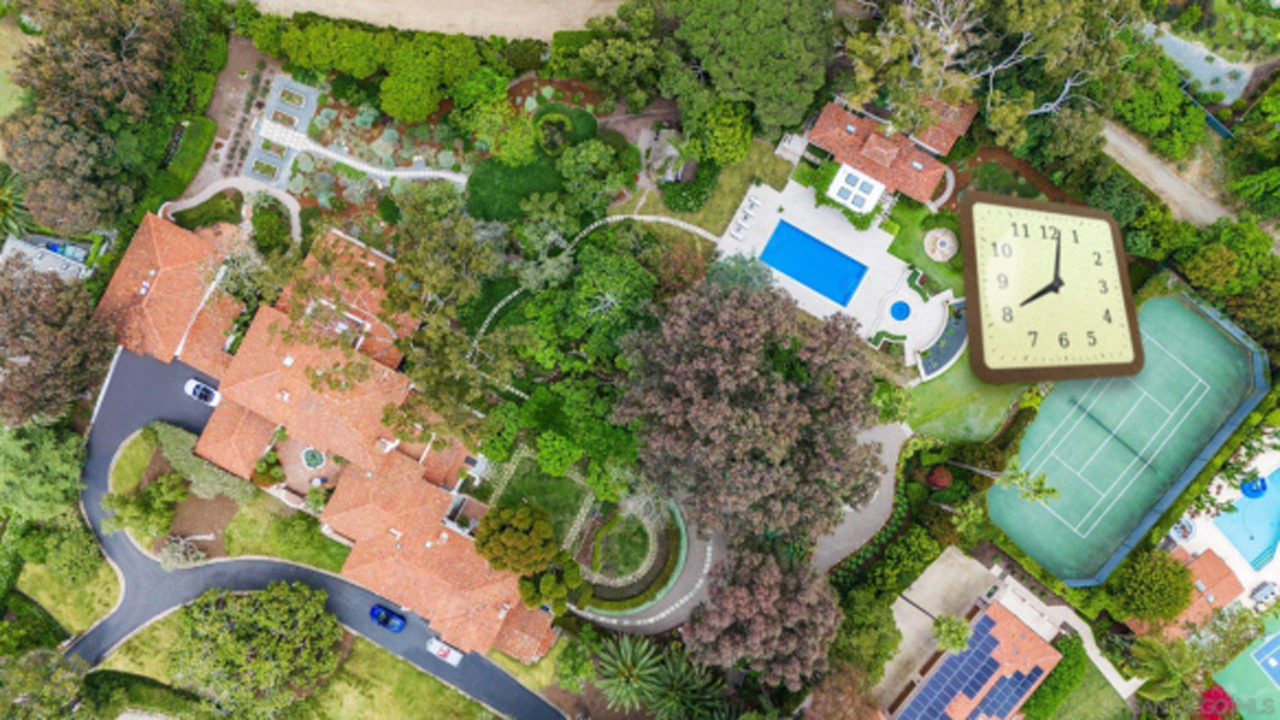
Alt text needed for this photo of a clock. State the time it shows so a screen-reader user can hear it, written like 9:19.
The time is 8:02
